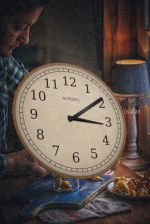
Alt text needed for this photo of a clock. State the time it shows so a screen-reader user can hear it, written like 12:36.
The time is 3:09
